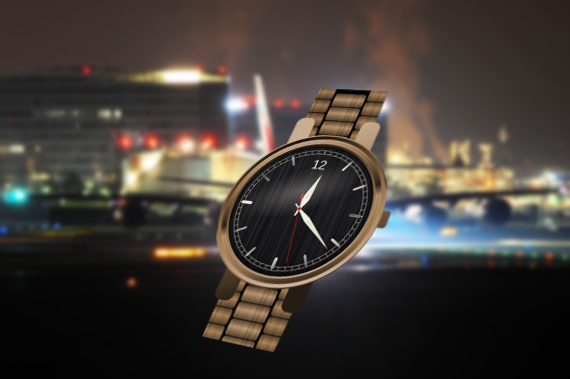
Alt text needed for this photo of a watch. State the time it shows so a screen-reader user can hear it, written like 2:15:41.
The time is 12:21:28
